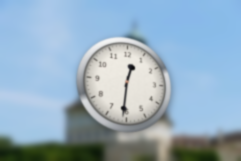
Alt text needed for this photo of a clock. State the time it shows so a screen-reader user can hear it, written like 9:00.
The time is 12:31
